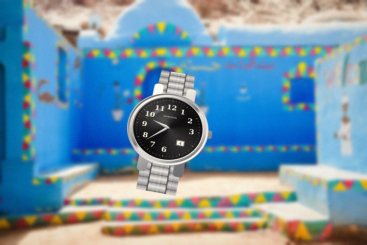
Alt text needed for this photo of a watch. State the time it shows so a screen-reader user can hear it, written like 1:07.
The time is 9:38
